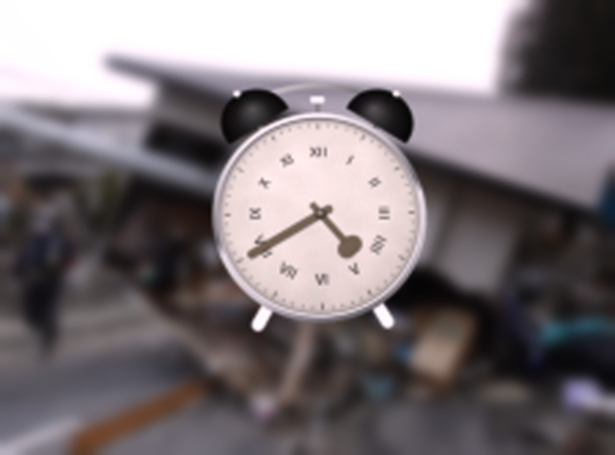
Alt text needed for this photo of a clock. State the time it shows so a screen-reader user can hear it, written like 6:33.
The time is 4:40
